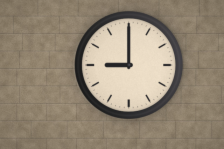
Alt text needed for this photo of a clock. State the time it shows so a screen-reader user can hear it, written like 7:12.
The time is 9:00
